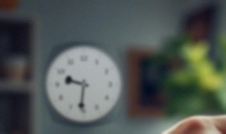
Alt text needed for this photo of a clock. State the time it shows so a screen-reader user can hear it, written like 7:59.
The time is 9:31
